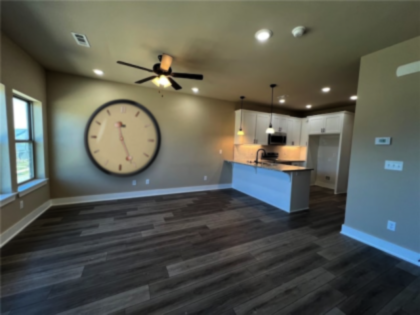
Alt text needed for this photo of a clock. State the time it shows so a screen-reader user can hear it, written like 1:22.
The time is 11:26
